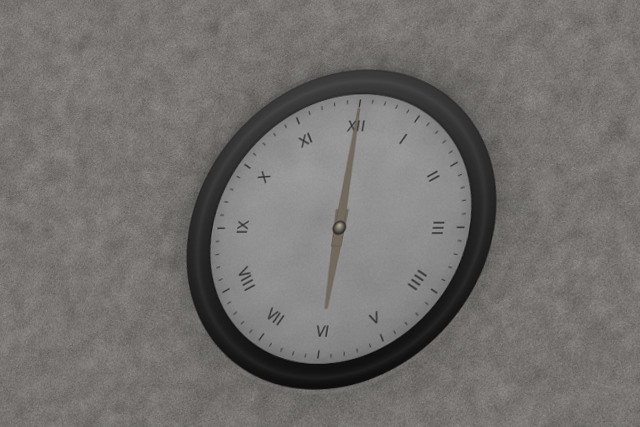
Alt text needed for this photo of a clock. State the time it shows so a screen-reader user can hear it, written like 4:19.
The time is 6:00
